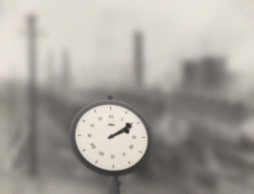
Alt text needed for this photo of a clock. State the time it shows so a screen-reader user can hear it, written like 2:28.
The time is 2:09
